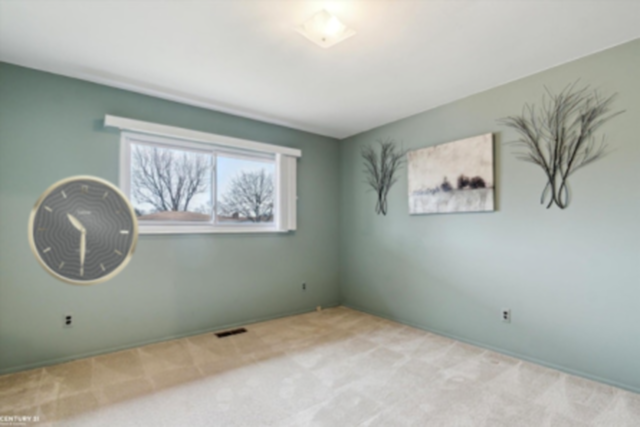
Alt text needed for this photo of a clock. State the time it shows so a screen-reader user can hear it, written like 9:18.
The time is 10:30
